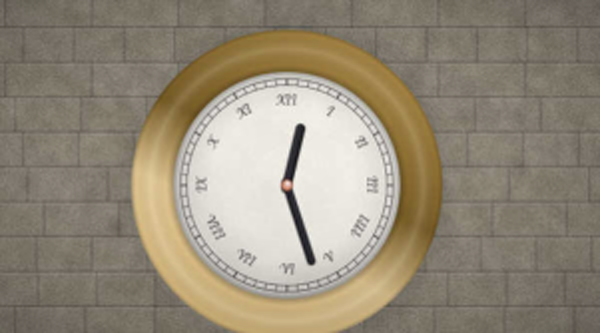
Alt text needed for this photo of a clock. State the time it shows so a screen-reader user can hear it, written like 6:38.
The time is 12:27
